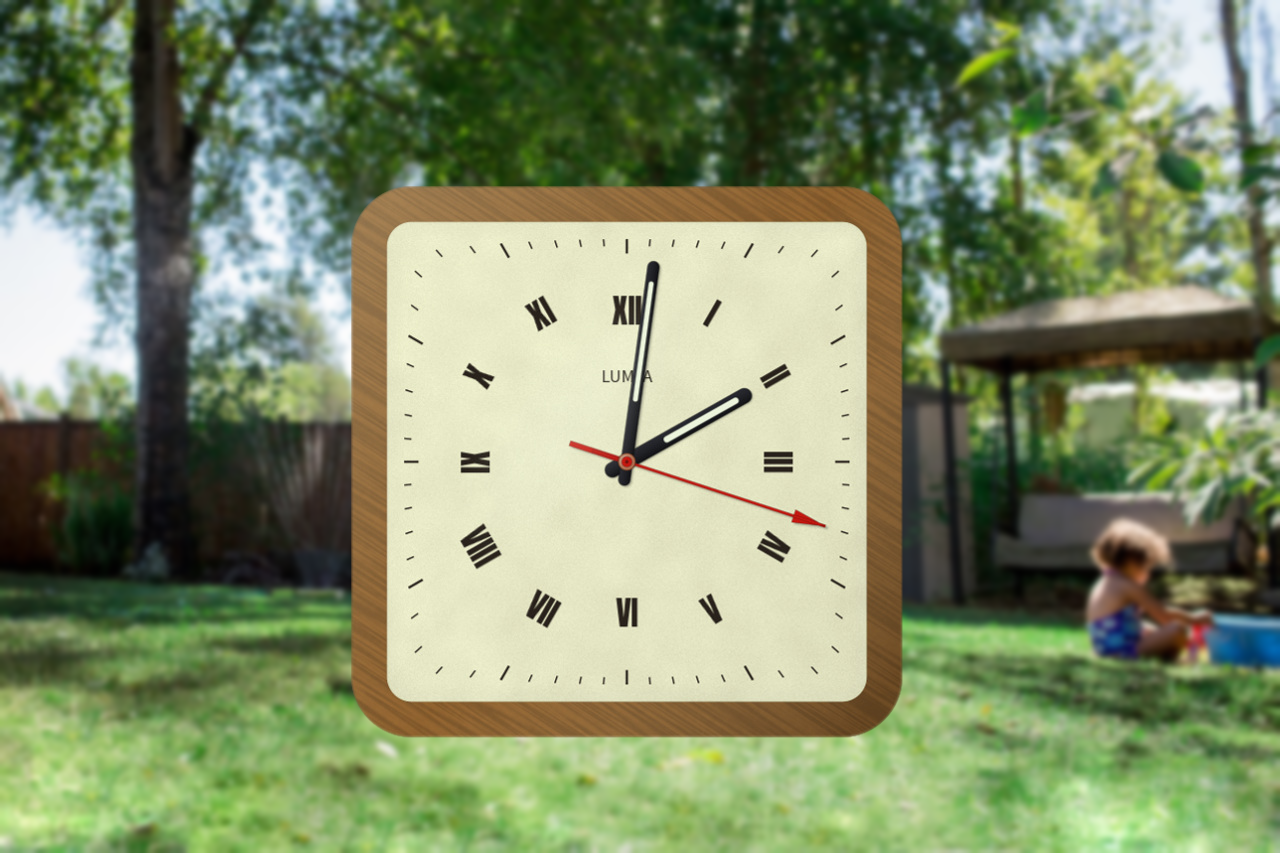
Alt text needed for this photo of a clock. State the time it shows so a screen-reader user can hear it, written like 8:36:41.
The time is 2:01:18
